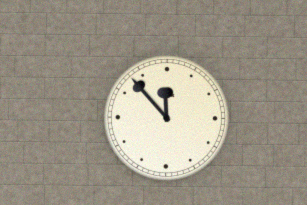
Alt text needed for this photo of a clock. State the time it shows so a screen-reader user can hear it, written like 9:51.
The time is 11:53
